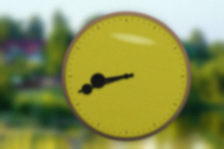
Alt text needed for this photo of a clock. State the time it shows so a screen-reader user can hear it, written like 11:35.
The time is 8:42
